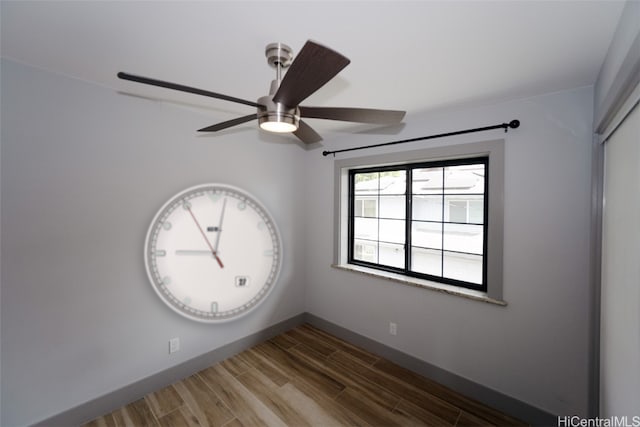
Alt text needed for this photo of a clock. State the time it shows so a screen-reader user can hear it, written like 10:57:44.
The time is 9:01:55
